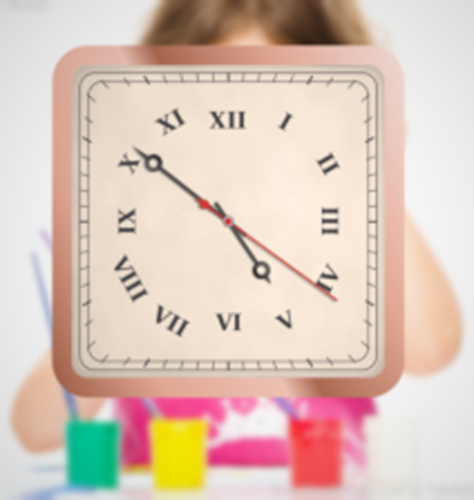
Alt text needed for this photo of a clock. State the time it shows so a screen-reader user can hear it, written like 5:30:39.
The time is 4:51:21
